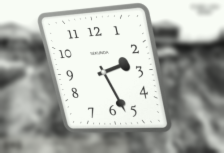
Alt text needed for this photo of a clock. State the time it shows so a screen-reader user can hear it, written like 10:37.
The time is 2:27
